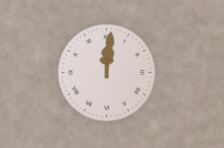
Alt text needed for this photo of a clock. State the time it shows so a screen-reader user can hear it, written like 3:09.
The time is 12:01
